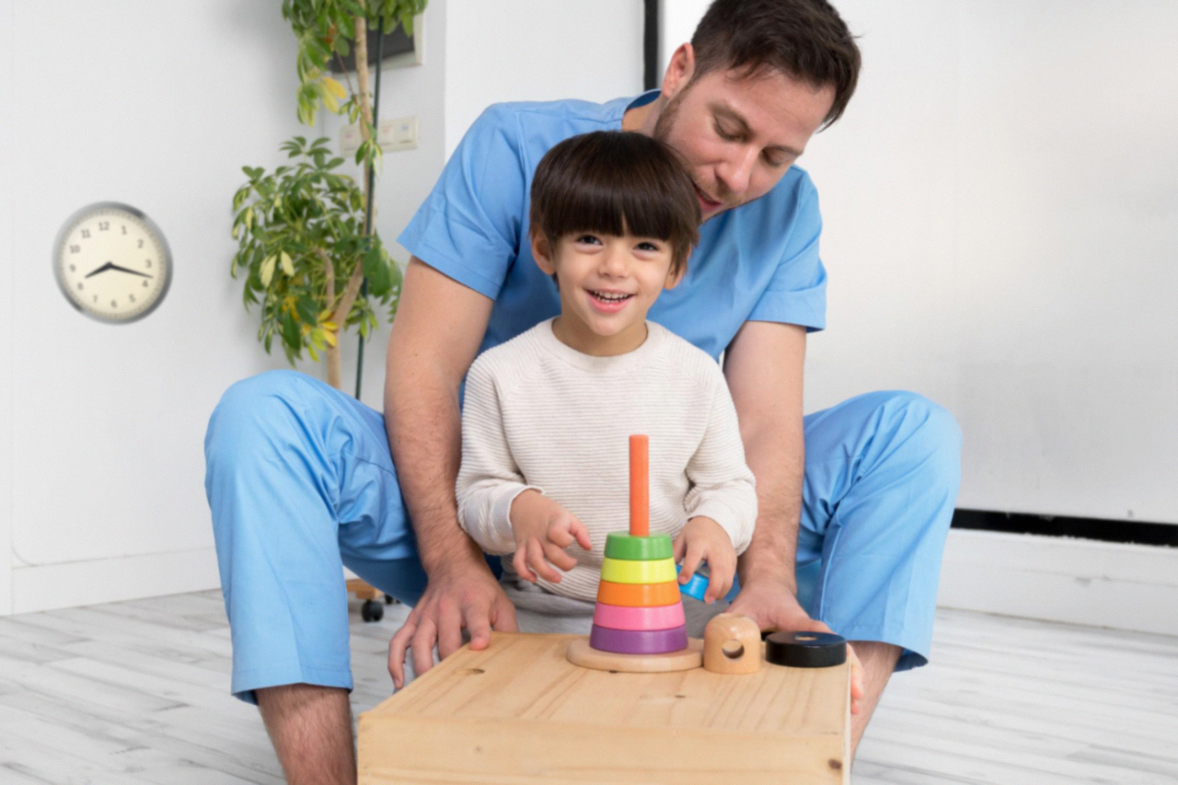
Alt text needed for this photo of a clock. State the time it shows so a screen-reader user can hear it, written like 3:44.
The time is 8:18
